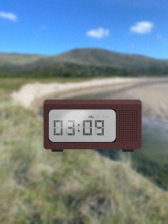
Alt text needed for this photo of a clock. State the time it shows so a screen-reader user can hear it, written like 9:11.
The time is 3:09
